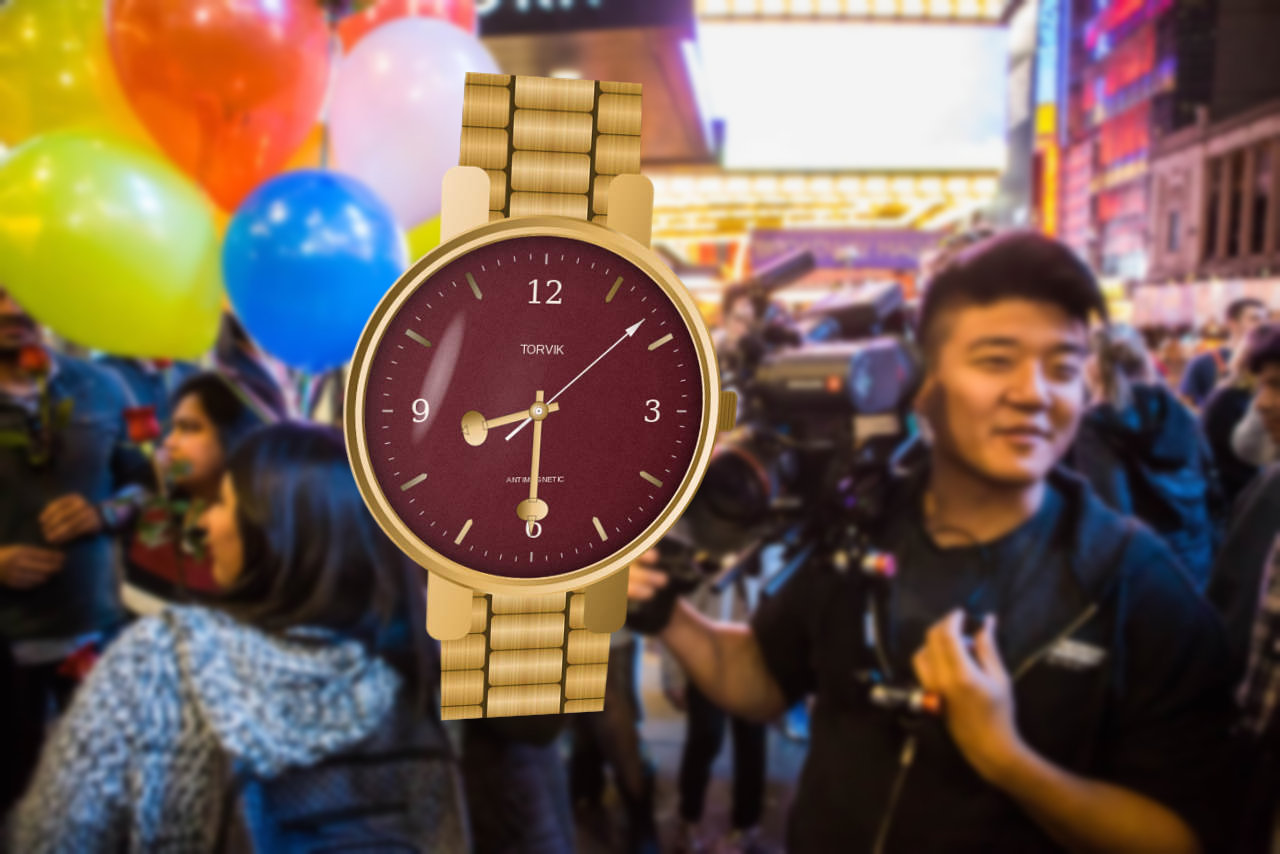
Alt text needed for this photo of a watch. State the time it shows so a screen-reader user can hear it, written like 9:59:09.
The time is 8:30:08
